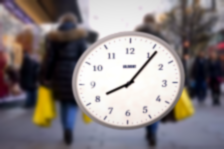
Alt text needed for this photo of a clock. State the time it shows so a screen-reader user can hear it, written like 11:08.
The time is 8:06
